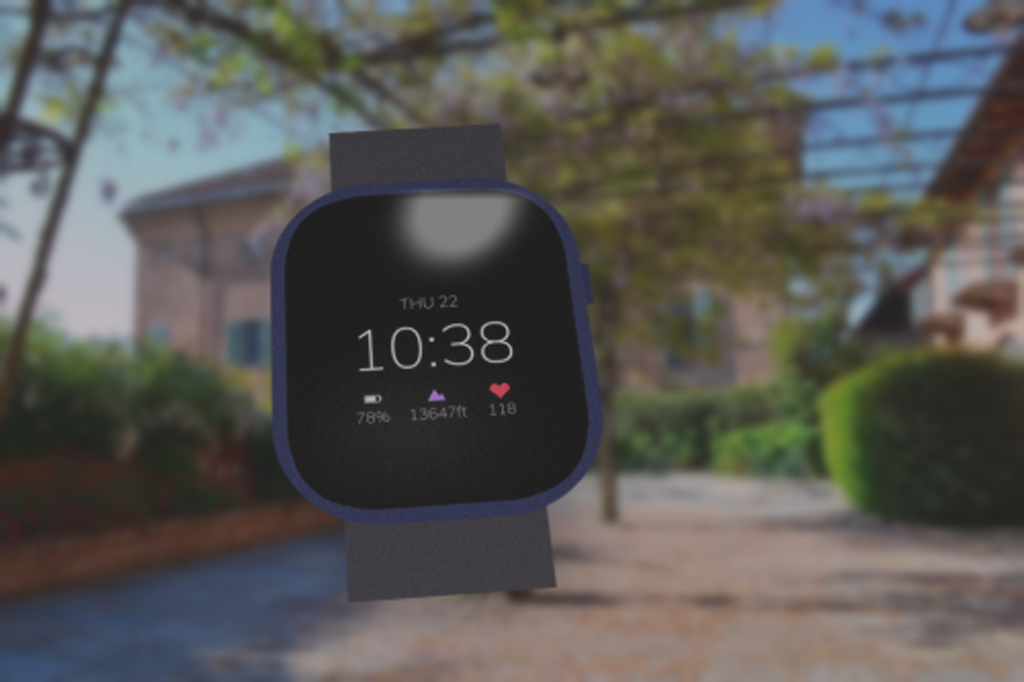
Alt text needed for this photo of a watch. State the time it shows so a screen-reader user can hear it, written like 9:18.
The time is 10:38
